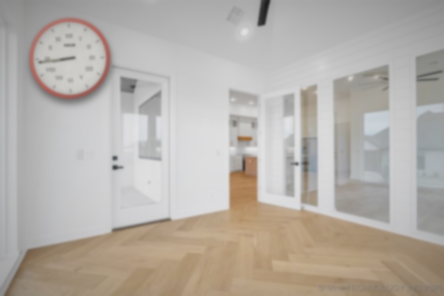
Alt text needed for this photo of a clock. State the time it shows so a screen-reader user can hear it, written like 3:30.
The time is 8:44
